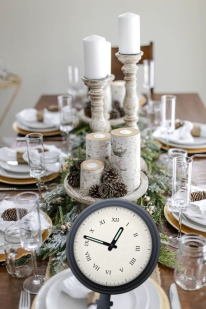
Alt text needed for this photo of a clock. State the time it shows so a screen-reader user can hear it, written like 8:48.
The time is 12:47
